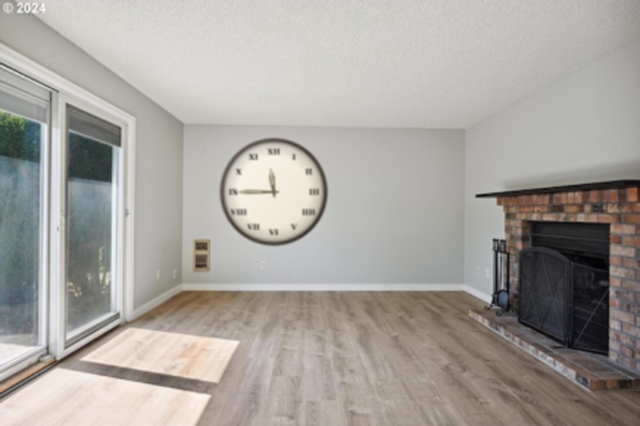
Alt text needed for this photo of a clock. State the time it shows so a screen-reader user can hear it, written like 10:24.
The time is 11:45
